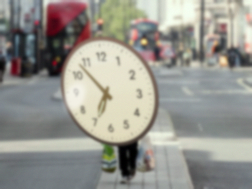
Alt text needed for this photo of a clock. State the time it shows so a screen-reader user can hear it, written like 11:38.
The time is 6:53
